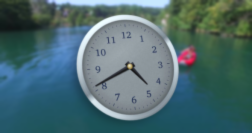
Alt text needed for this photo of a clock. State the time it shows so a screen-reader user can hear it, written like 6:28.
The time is 4:41
